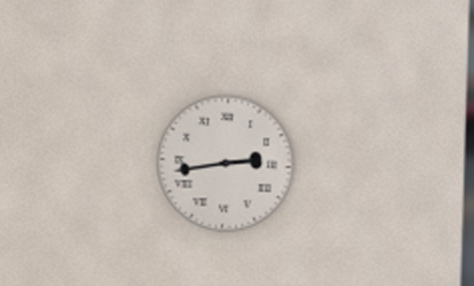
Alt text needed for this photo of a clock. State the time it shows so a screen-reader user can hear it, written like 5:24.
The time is 2:43
